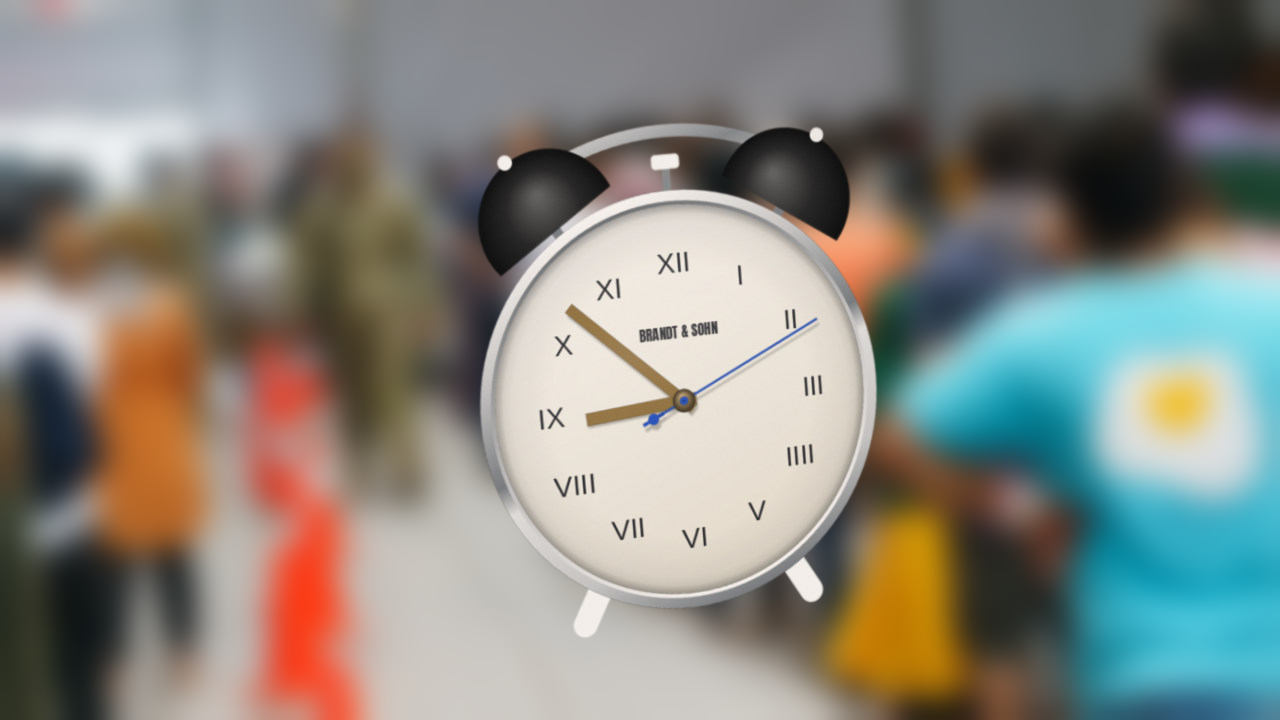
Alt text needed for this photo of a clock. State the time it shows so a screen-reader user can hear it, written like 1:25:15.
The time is 8:52:11
